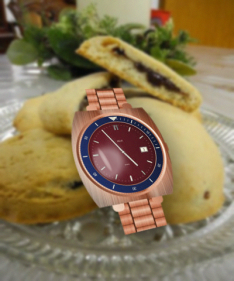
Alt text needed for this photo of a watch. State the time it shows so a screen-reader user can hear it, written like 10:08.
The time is 4:55
